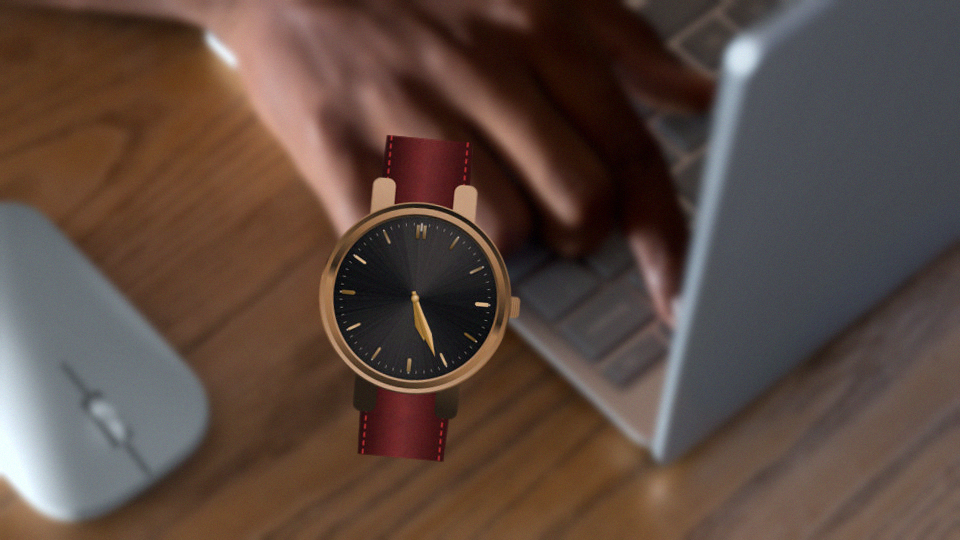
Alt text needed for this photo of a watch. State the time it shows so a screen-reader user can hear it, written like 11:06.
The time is 5:26
